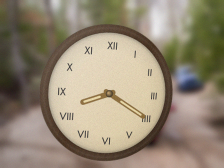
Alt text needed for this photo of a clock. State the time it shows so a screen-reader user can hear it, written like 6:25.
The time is 8:20
